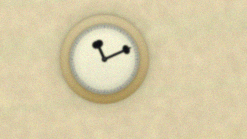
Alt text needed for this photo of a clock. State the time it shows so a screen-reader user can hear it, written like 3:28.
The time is 11:11
